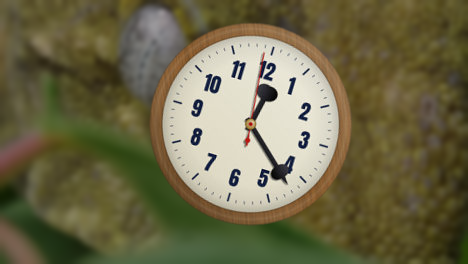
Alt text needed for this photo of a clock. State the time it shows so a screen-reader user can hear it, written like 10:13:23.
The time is 12:21:59
